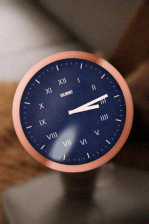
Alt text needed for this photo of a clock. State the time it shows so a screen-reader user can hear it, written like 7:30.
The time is 3:14
